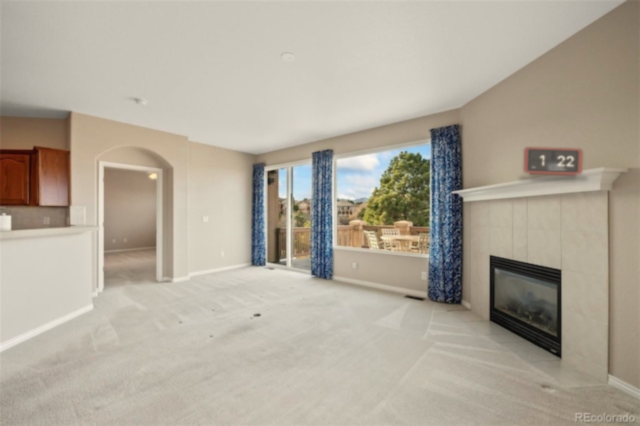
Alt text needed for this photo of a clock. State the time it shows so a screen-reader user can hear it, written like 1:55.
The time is 1:22
